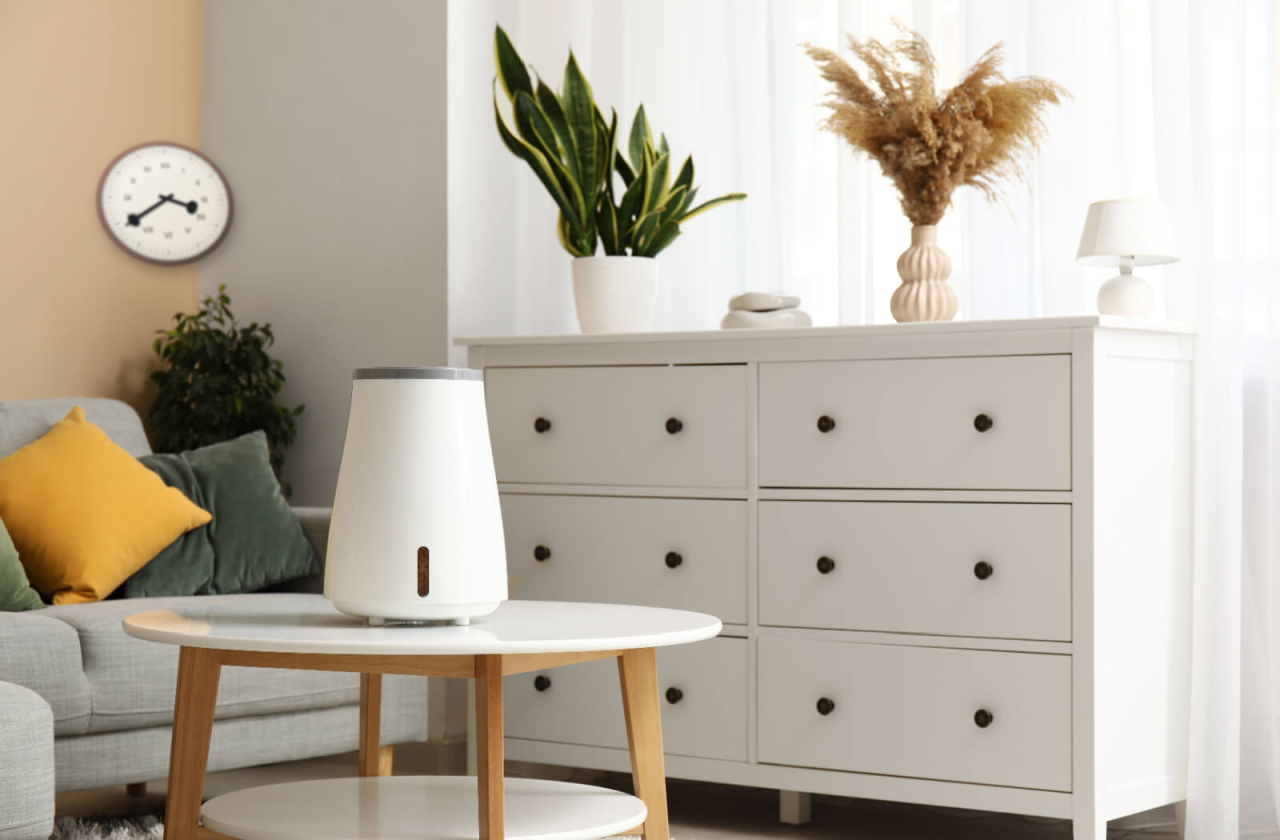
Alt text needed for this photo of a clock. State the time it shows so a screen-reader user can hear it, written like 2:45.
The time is 3:39
